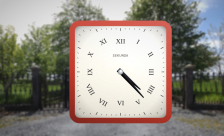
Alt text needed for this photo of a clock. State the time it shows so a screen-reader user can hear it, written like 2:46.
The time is 4:23
